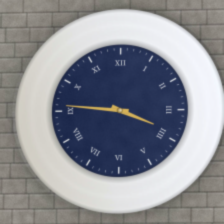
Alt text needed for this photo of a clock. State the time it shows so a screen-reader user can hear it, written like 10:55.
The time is 3:46
